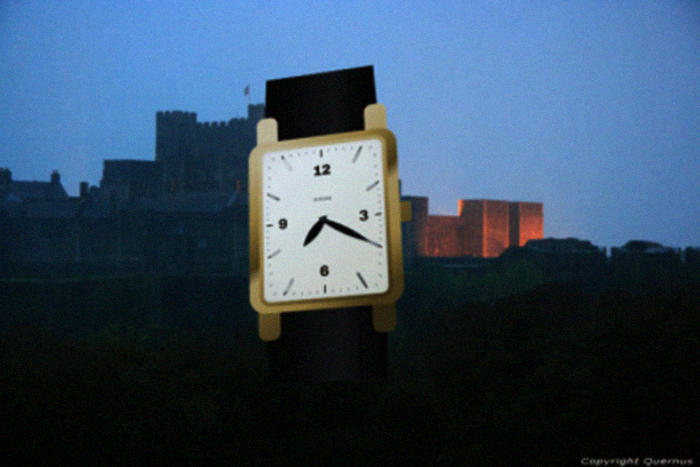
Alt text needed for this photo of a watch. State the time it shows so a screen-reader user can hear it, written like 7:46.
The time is 7:20
